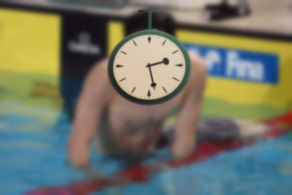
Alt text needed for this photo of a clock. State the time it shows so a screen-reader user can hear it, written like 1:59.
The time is 2:28
